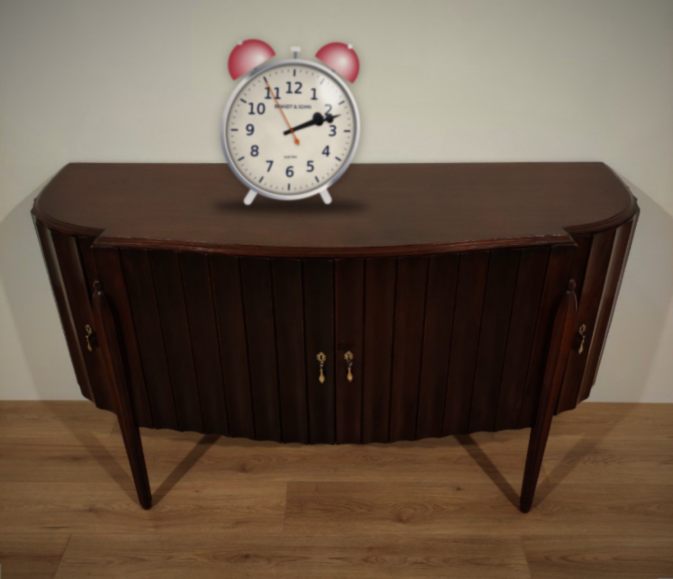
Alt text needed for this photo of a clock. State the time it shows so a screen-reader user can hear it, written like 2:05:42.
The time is 2:11:55
